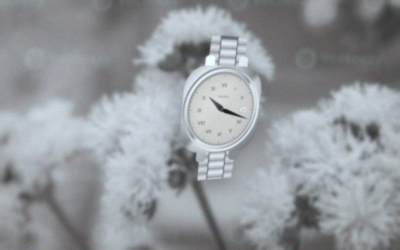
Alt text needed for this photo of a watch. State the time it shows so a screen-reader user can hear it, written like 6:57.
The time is 10:18
